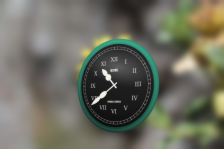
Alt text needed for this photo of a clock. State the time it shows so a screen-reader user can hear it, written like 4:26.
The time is 10:39
